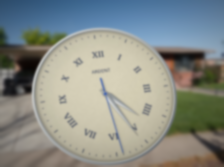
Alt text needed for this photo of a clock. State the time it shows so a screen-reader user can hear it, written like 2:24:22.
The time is 4:25:29
